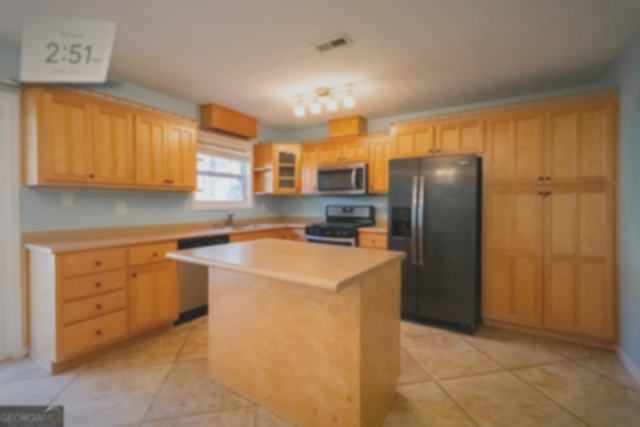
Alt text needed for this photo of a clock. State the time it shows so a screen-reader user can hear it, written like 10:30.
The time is 2:51
